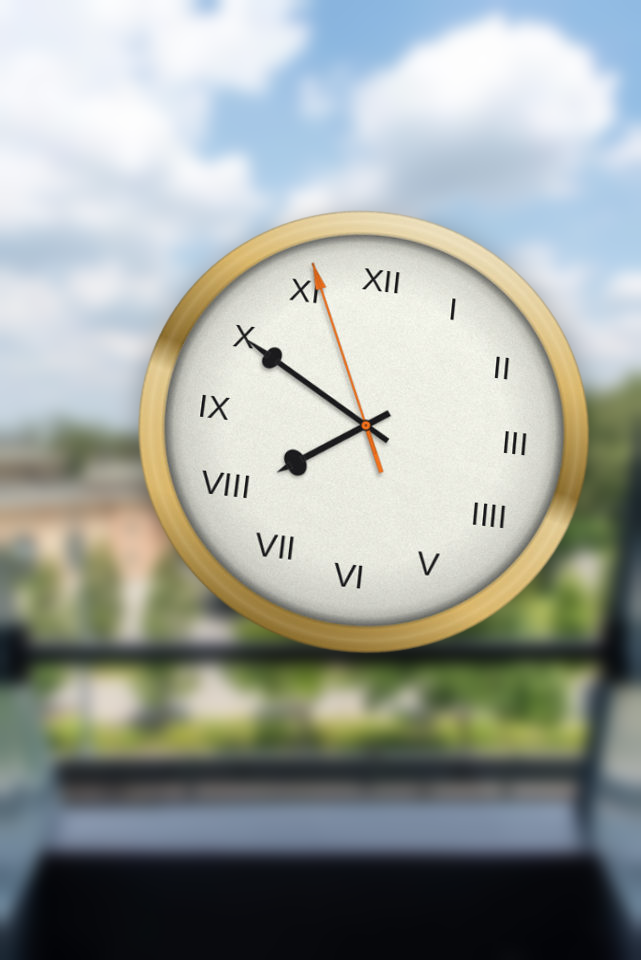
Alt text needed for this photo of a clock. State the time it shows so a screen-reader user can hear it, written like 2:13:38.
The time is 7:49:56
